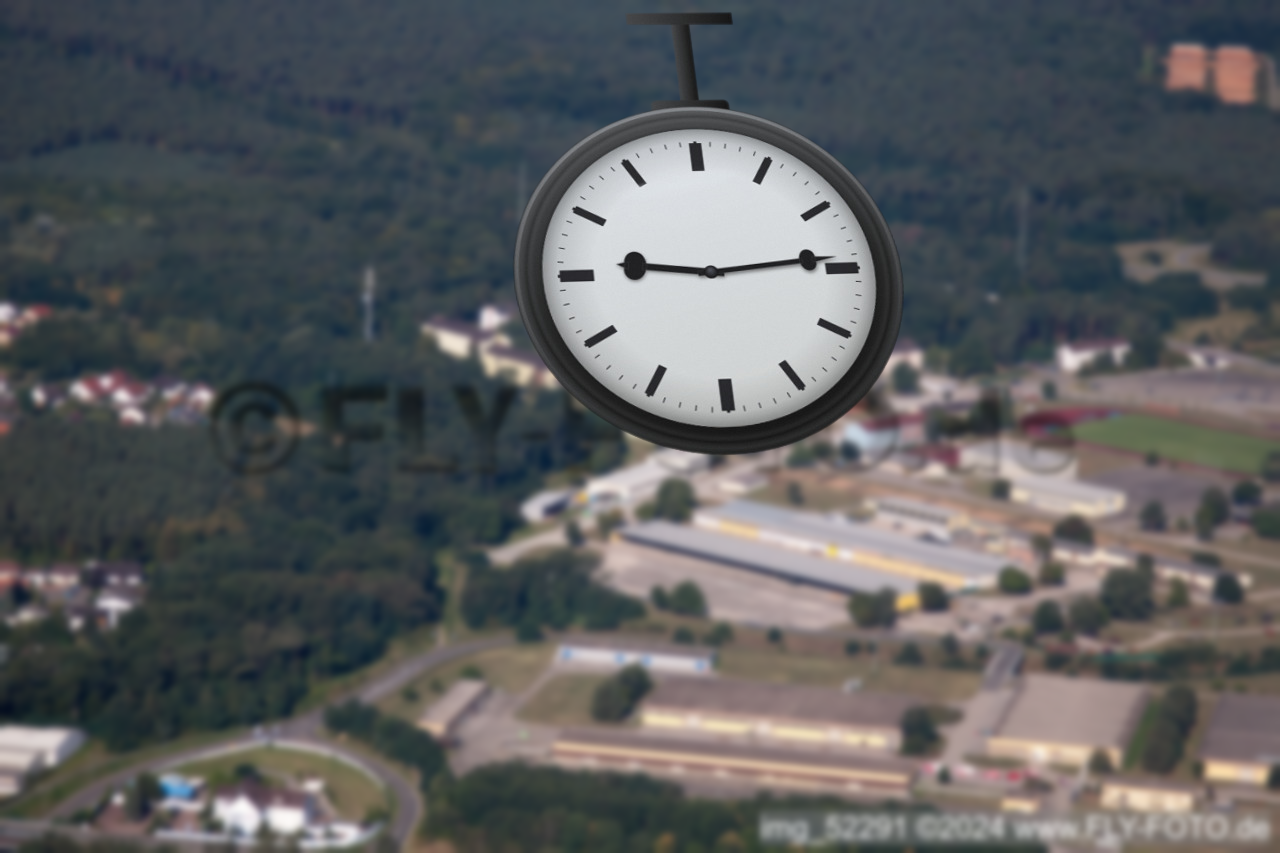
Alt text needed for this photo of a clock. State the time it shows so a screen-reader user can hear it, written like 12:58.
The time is 9:14
